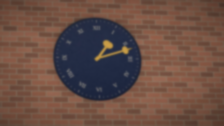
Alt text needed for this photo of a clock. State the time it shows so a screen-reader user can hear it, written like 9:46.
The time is 1:12
